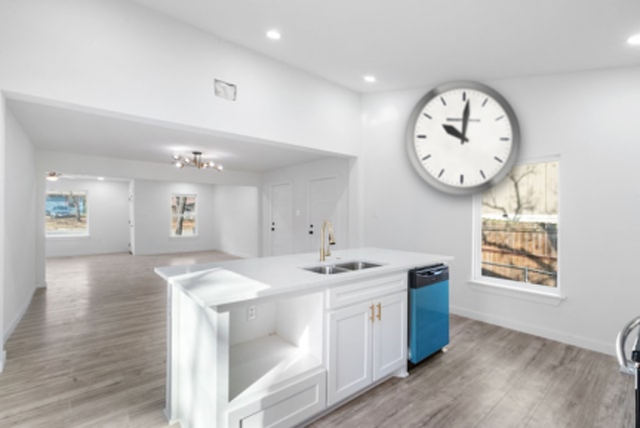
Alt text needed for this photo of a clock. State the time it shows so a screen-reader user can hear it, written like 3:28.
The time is 10:01
